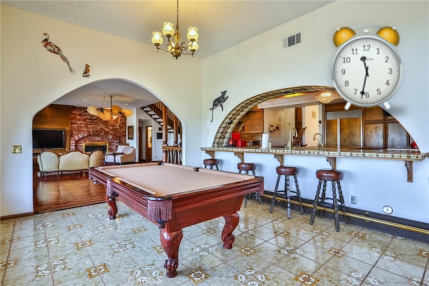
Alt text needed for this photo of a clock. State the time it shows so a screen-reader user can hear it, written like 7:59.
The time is 11:32
